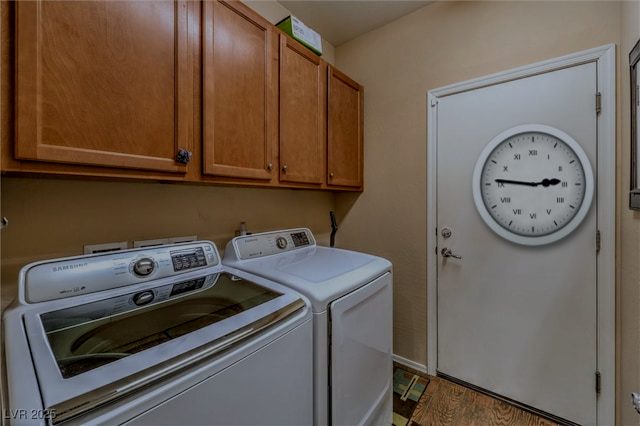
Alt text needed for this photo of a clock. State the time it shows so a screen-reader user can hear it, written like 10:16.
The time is 2:46
